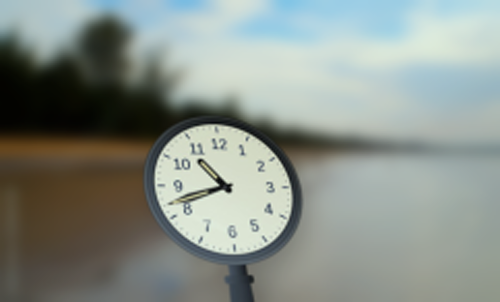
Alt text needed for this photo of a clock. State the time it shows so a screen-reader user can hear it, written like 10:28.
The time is 10:42
